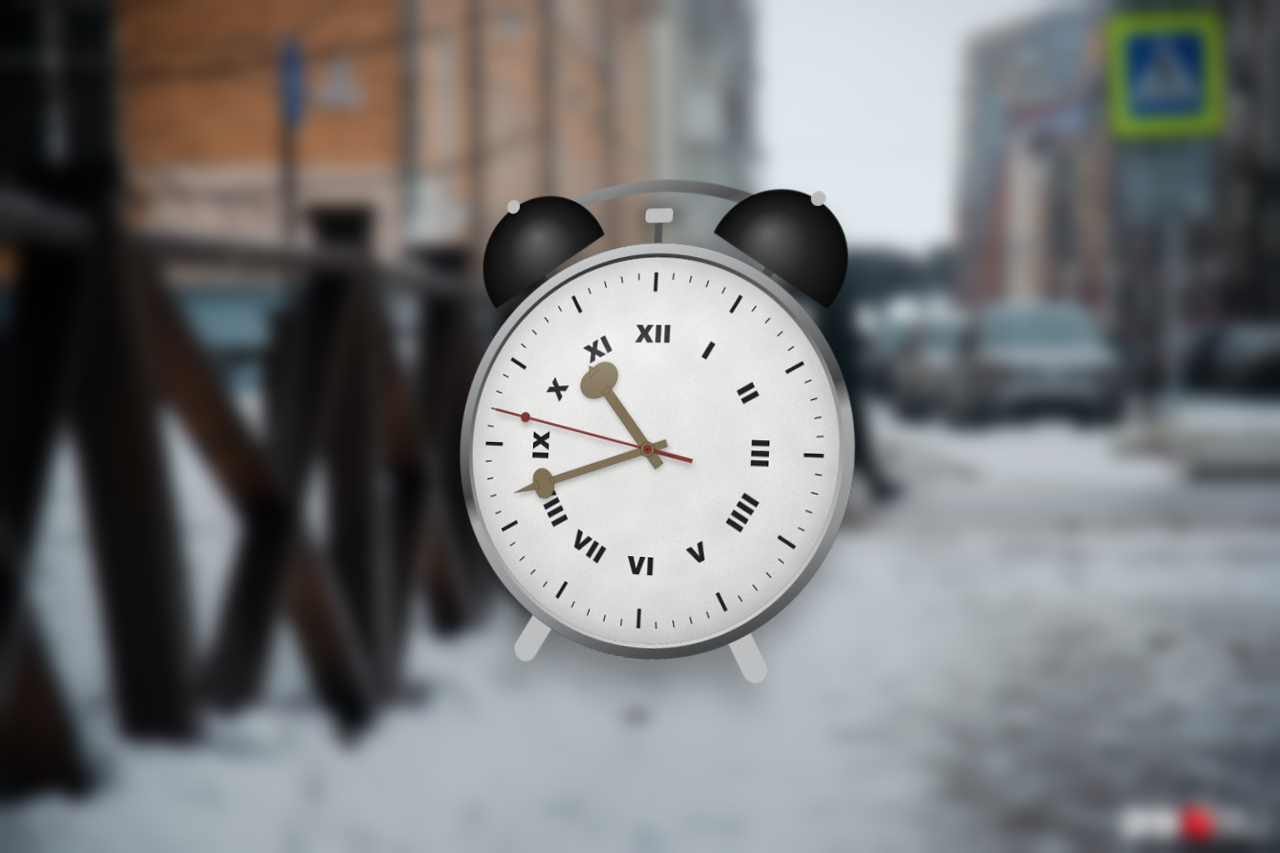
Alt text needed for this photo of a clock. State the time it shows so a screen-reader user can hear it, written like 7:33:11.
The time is 10:41:47
